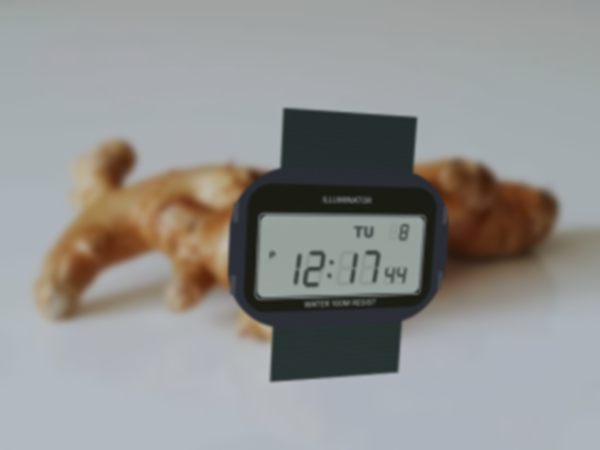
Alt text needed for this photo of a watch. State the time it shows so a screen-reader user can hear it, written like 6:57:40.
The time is 12:17:44
